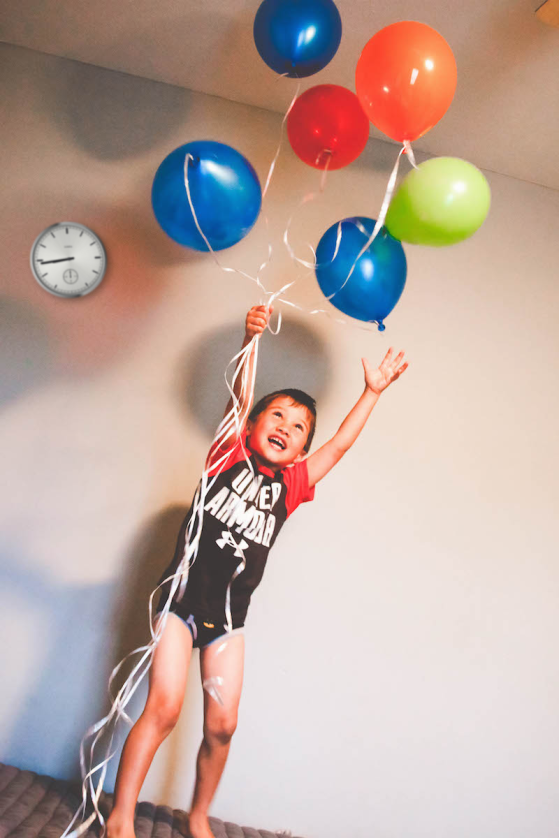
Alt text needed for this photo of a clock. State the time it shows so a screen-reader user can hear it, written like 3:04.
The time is 8:44
